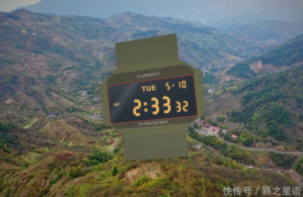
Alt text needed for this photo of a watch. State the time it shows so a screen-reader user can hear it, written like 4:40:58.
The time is 2:33:32
